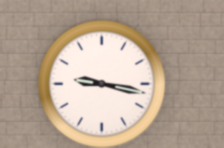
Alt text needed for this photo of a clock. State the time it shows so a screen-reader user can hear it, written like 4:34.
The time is 9:17
